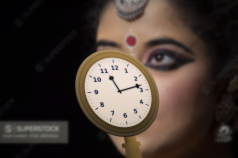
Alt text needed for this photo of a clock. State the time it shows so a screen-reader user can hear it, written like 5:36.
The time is 11:13
